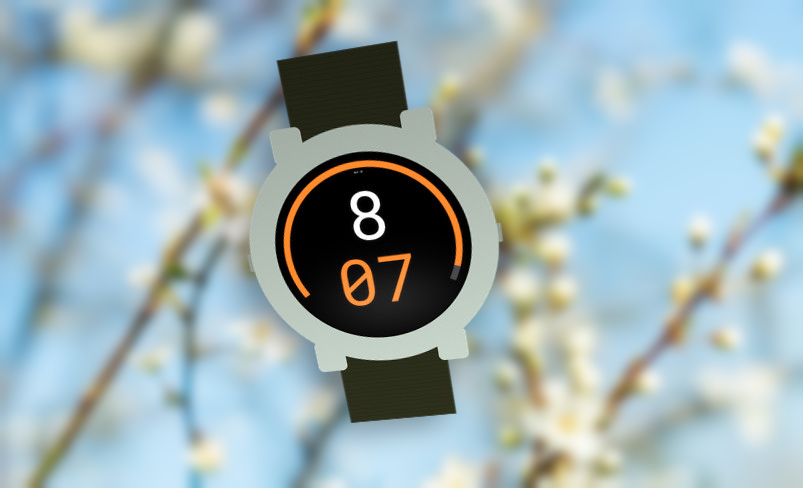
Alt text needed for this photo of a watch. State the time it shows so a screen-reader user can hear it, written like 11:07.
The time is 8:07
